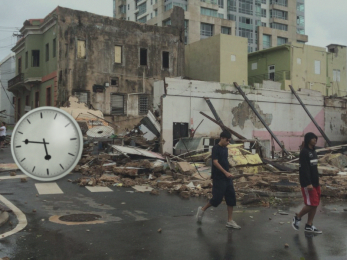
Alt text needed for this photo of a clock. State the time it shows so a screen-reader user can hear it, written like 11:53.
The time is 5:47
